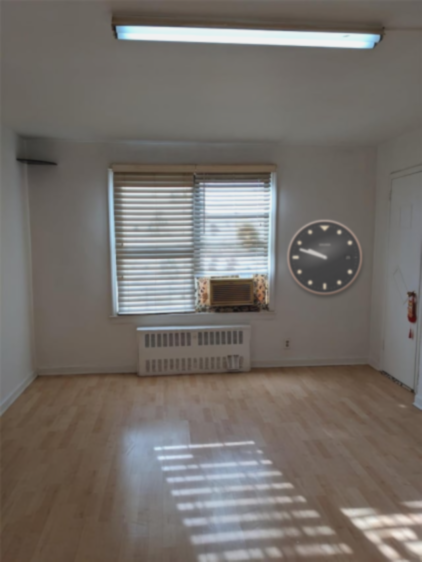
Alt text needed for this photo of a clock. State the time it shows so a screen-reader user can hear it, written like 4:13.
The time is 9:48
